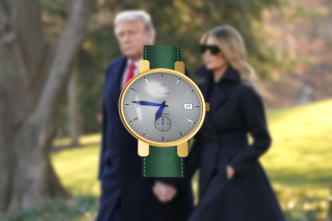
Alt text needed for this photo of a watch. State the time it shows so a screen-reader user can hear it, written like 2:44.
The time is 6:46
